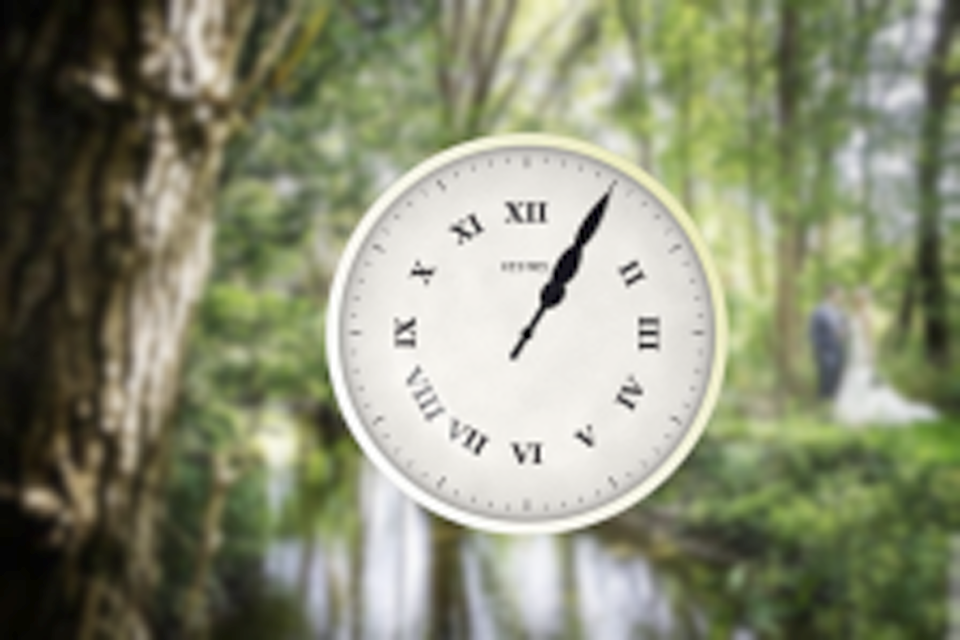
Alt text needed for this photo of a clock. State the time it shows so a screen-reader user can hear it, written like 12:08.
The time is 1:05
